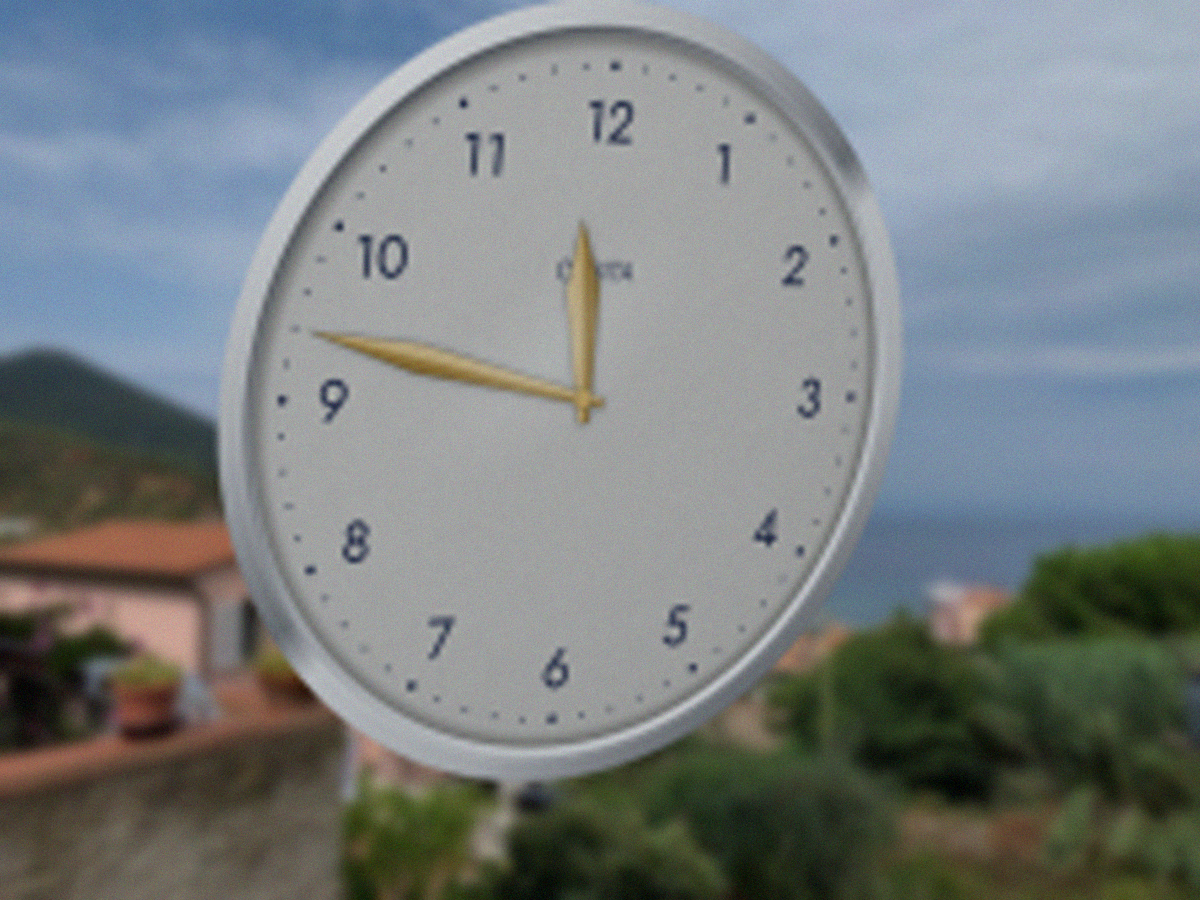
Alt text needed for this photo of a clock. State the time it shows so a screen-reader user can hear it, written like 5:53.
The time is 11:47
